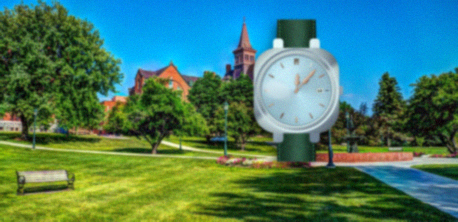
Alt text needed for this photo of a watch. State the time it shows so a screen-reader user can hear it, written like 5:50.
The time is 12:07
